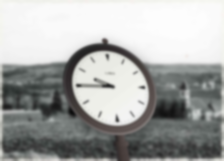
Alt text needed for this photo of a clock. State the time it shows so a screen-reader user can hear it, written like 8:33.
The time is 9:45
